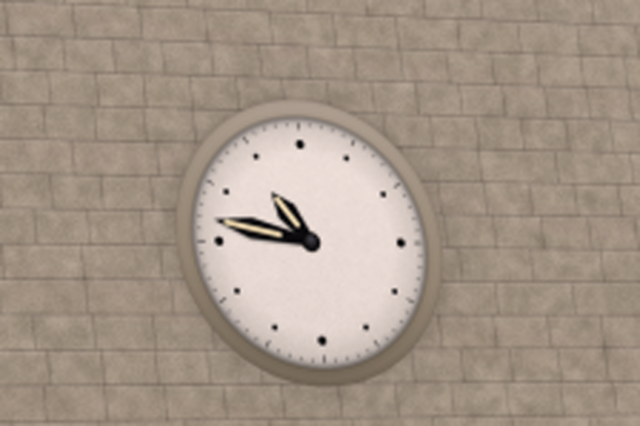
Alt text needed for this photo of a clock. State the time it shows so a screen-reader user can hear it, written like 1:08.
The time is 10:47
